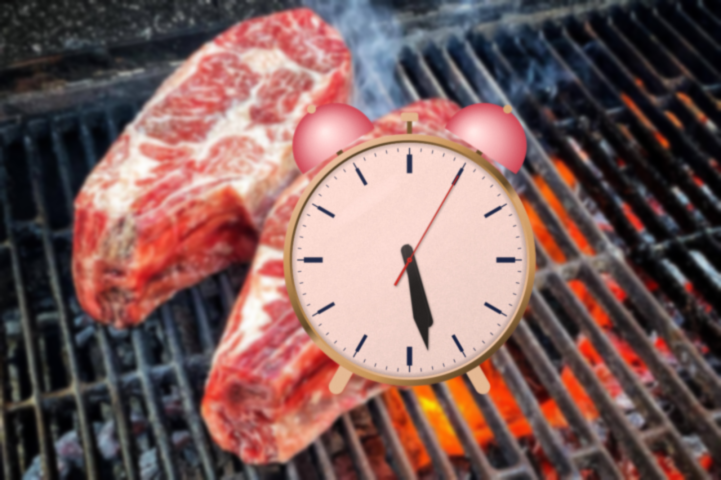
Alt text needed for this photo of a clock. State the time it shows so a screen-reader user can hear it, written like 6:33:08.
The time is 5:28:05
